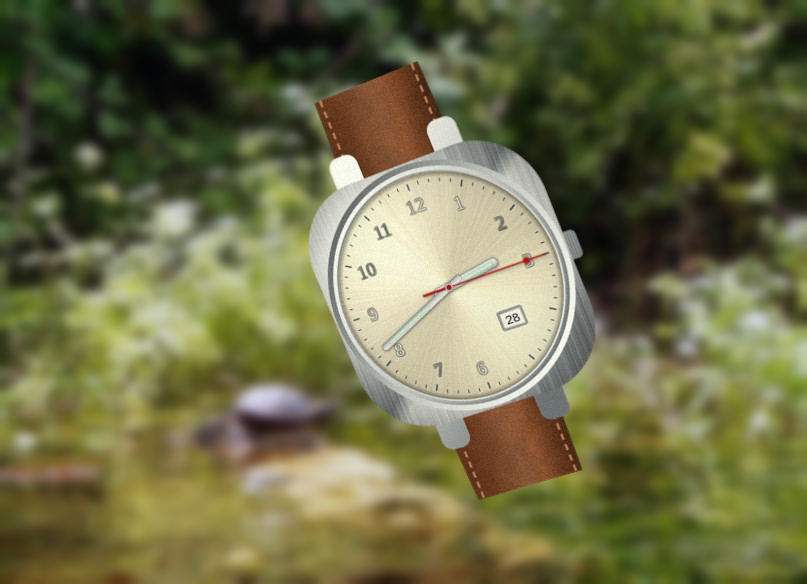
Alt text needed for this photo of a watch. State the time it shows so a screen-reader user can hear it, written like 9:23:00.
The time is 2:41:15
